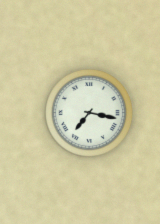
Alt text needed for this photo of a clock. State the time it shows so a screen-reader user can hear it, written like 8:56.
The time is 7:17
